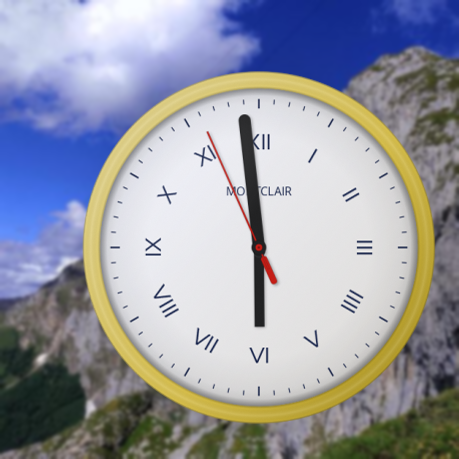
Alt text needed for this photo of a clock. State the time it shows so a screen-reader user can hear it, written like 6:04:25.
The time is 5:58:56
